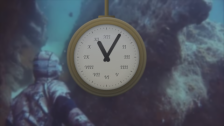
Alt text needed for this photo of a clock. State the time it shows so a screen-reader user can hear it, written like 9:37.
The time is 11:05
